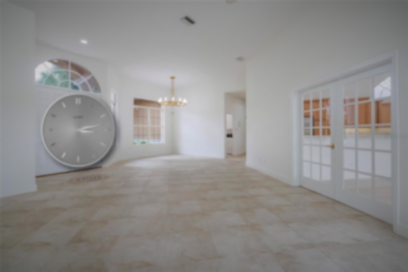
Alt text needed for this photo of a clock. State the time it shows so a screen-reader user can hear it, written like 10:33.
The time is 3:13
